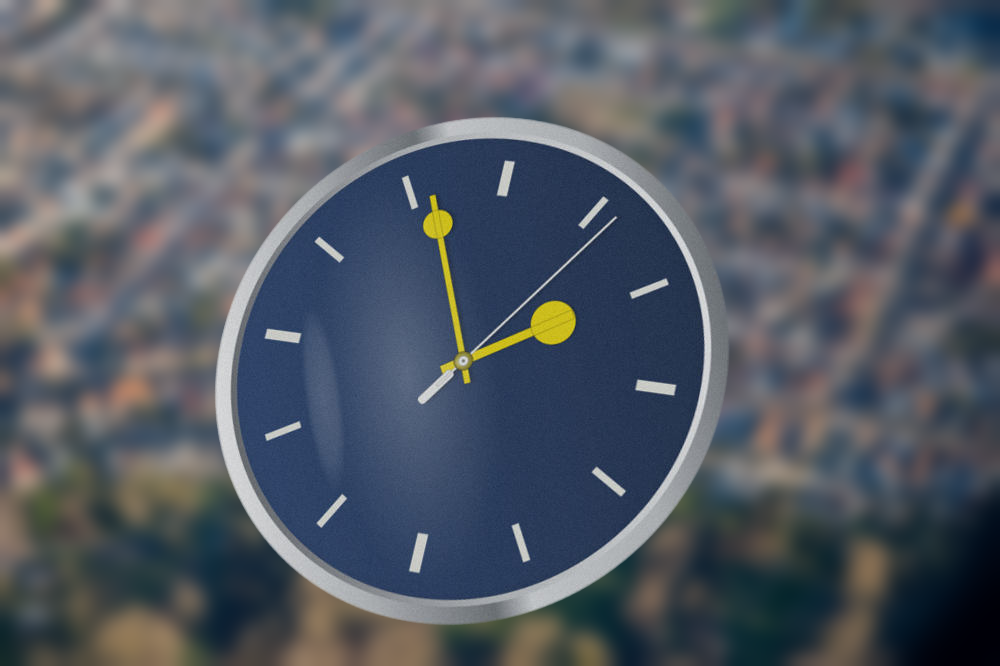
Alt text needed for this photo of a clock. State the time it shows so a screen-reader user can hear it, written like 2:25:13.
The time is 1:56:06
